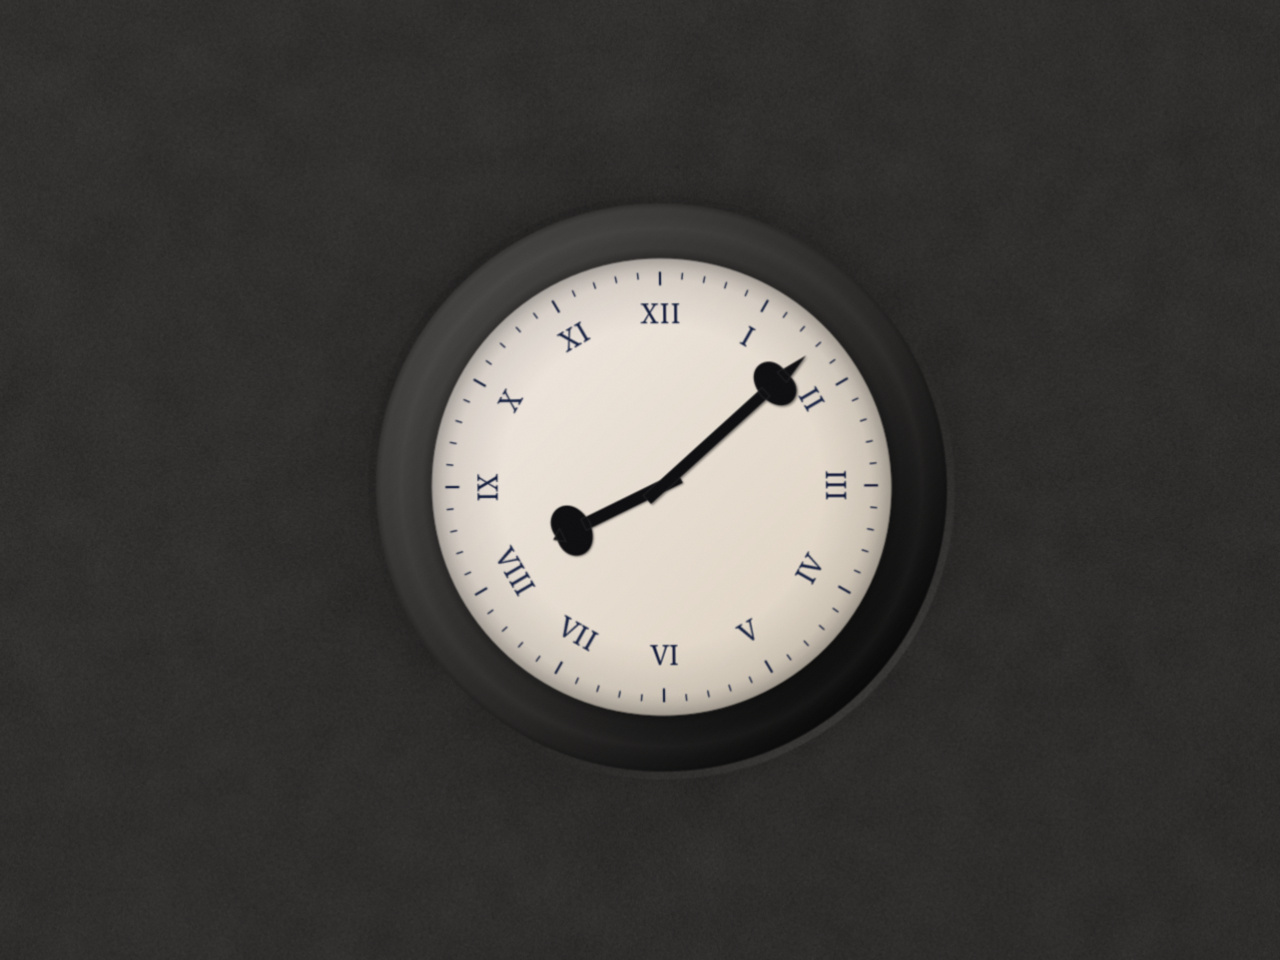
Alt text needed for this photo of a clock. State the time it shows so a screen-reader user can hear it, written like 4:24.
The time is 8:08
